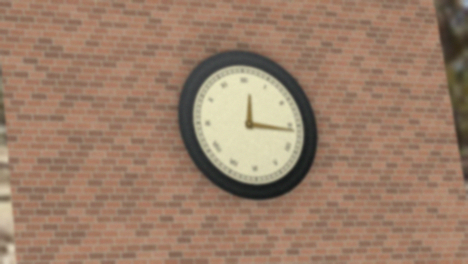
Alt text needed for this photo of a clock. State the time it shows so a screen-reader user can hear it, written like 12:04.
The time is 12:16
